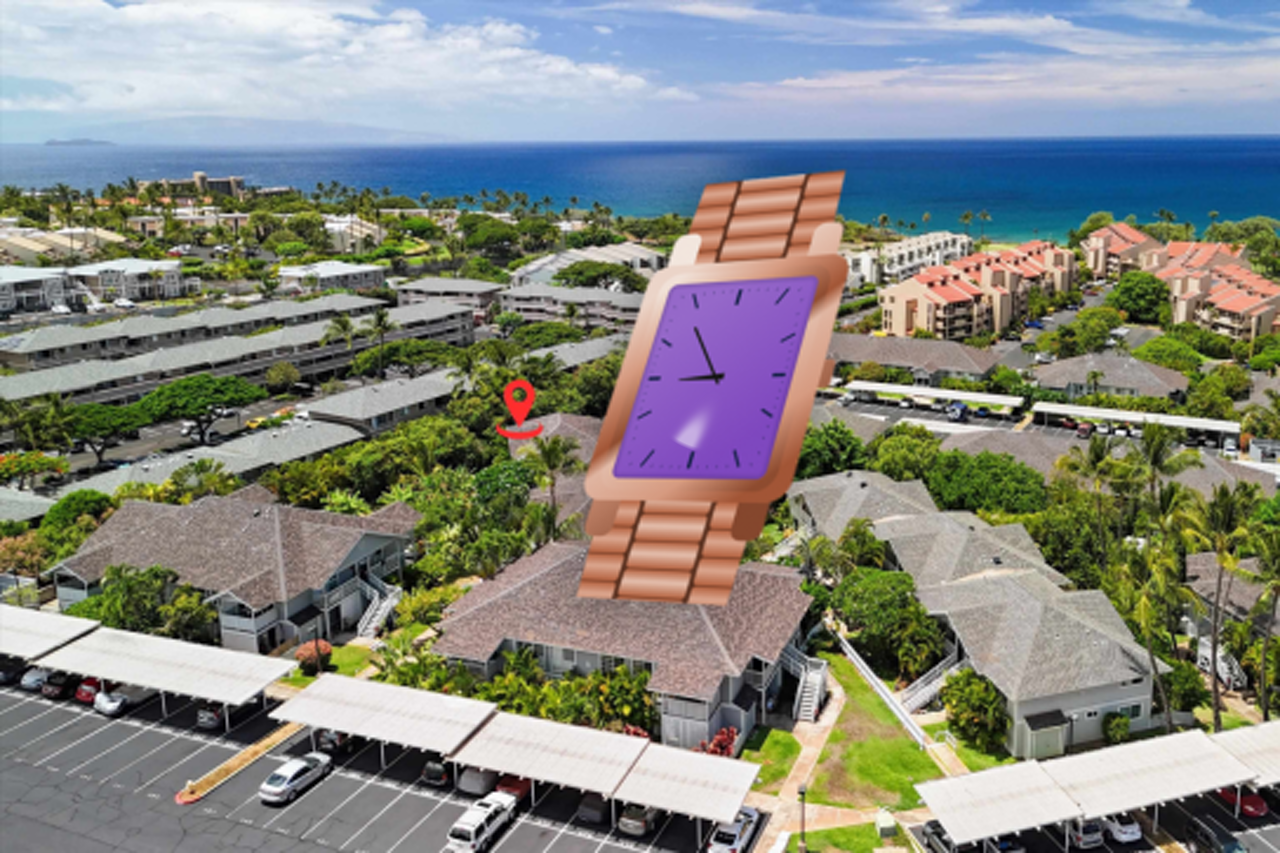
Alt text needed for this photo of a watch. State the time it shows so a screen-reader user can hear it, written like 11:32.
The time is 8:54
